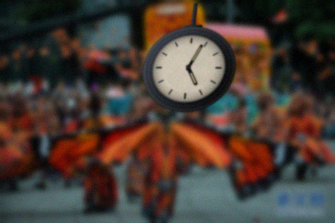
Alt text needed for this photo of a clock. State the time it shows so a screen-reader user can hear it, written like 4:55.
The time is 5:04
